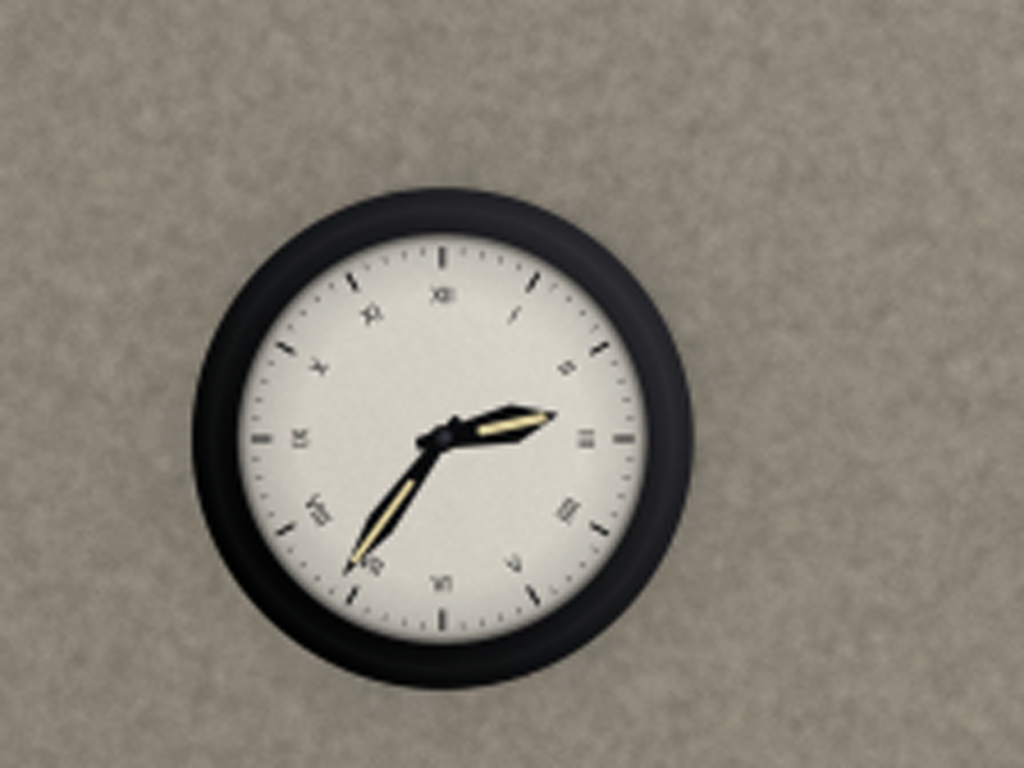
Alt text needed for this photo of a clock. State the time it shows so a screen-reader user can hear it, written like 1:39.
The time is 2:36
